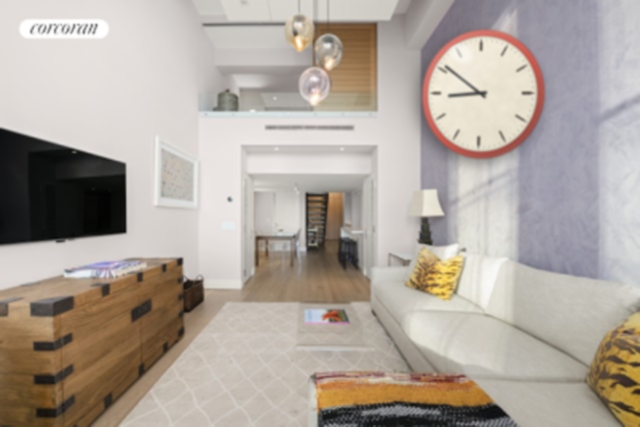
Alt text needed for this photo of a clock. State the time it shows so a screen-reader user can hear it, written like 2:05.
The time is 8:51
